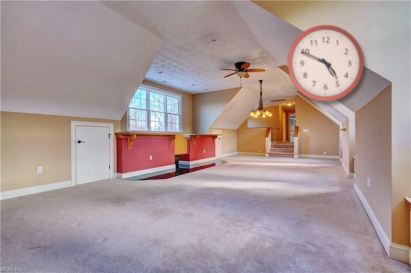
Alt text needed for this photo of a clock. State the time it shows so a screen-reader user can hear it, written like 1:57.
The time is 4:49
